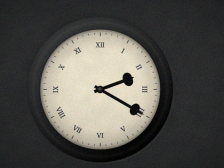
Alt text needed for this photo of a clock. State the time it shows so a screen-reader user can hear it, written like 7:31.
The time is 2:20
